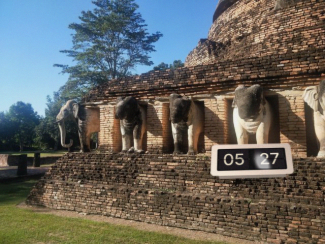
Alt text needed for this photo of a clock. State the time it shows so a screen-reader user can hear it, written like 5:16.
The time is 5:27
